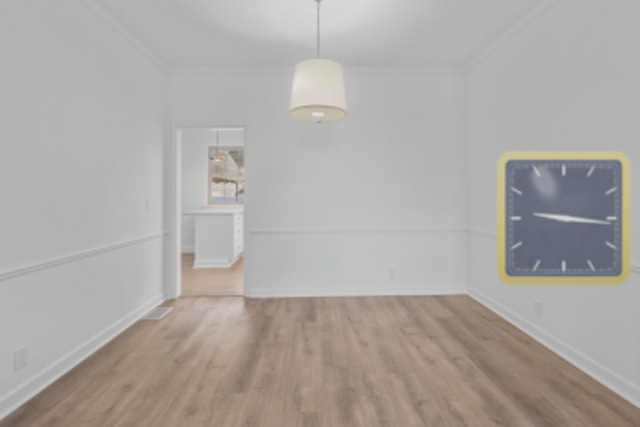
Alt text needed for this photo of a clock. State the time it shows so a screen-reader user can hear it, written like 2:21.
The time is 9:16
